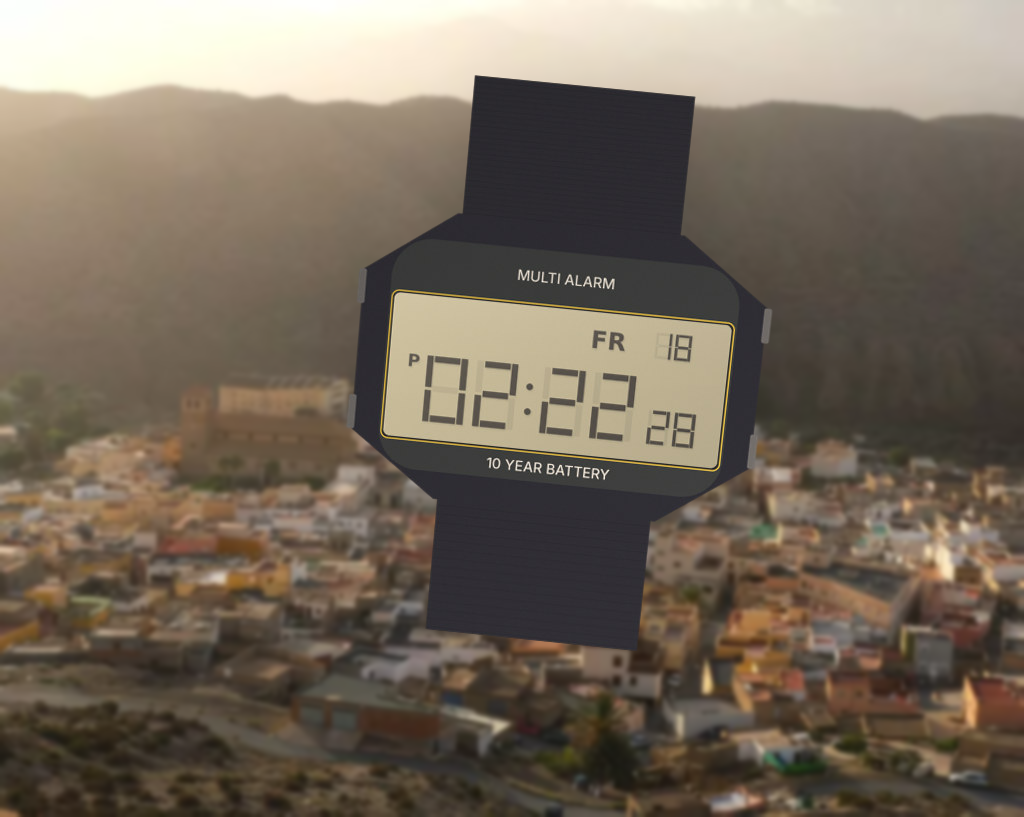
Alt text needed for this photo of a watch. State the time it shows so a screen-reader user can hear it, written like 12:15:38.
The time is 2:22:28
